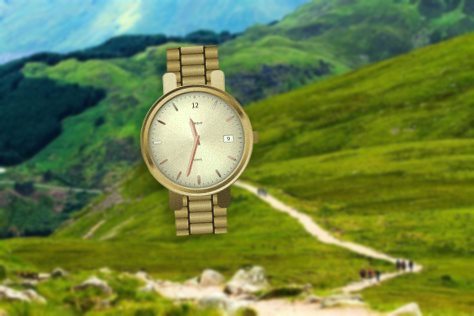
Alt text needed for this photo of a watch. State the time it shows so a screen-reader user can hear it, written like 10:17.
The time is 11:33
